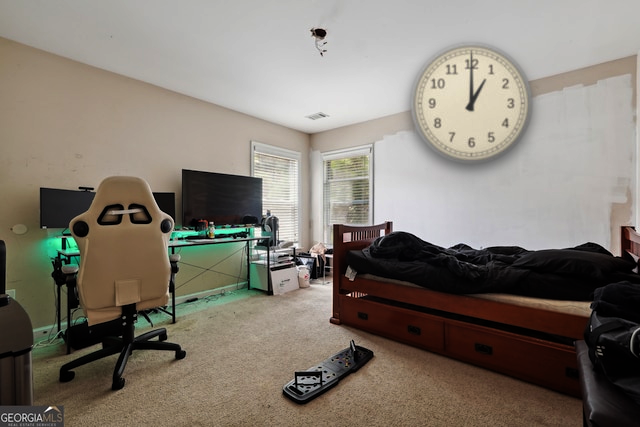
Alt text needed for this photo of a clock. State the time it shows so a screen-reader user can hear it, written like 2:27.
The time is 1:00
